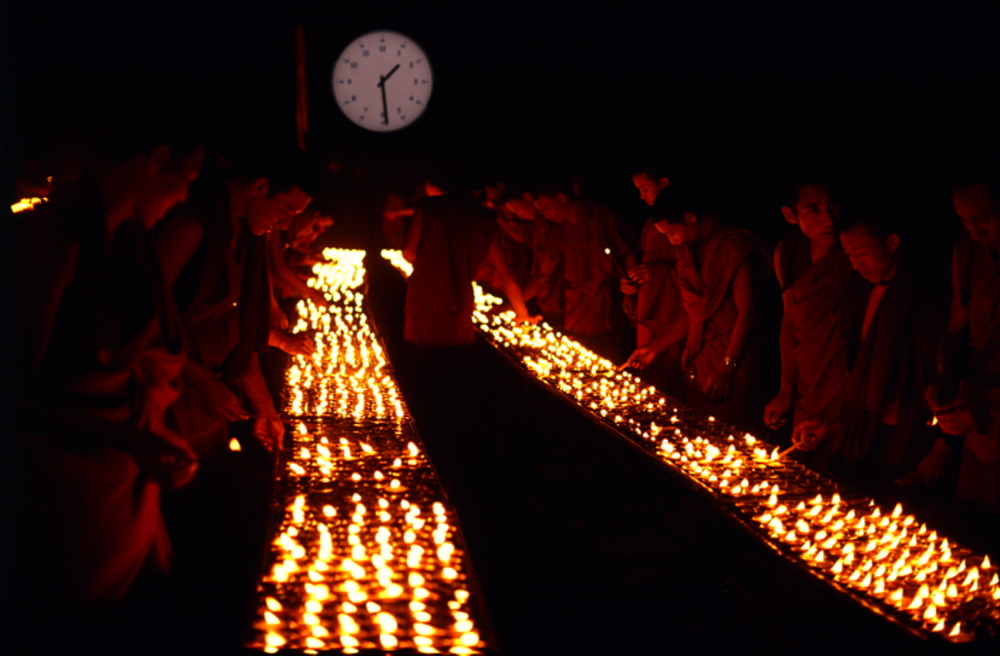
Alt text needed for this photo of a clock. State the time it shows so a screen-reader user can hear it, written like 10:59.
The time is 1:29
